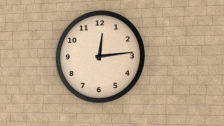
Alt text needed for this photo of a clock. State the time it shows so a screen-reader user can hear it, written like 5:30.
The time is 12:14
